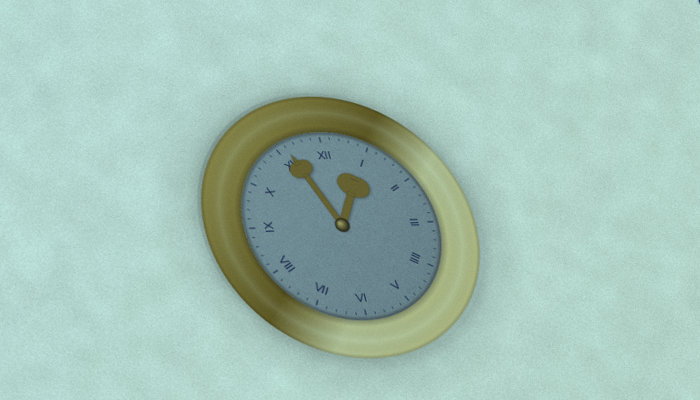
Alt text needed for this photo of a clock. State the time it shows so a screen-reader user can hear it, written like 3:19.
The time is 12:56
